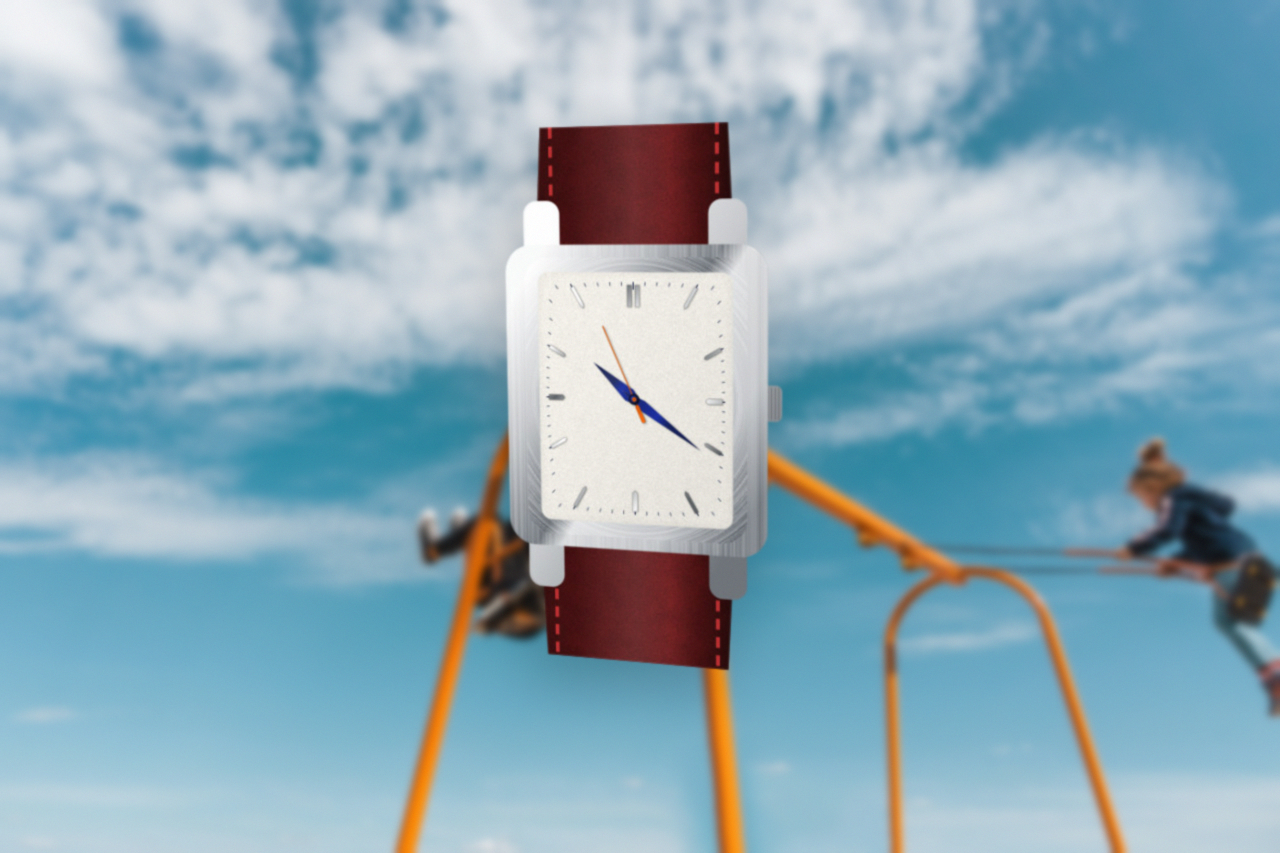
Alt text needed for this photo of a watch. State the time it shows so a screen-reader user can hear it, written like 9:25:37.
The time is 10:20:56
